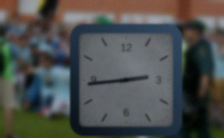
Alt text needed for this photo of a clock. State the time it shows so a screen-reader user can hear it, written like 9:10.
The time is 2:44
